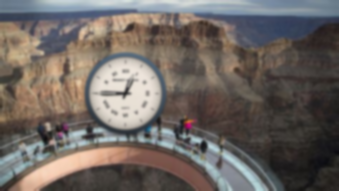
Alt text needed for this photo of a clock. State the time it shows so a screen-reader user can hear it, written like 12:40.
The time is 12:45
